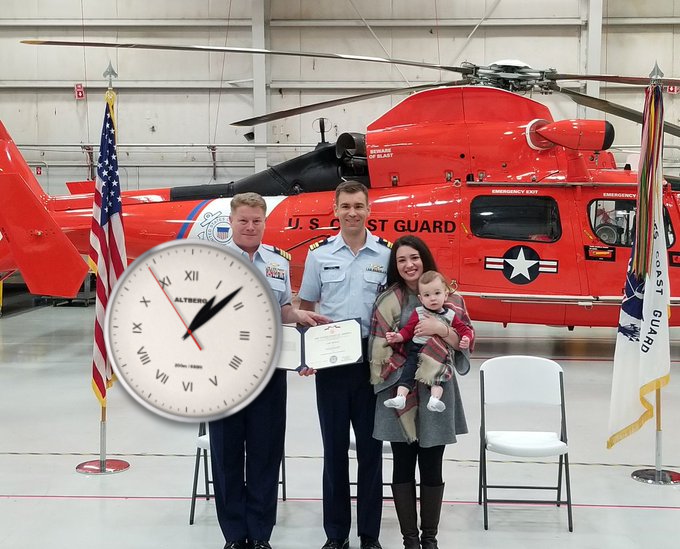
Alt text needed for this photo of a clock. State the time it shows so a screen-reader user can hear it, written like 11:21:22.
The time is 1:07:54
